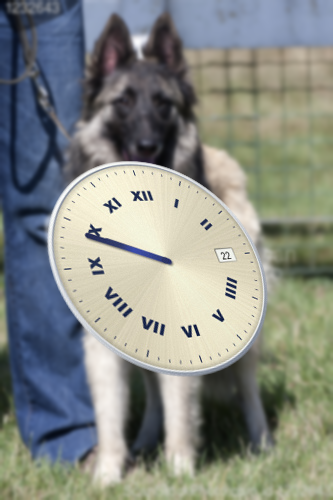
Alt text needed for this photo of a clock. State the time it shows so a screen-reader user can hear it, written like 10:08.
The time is 9:49
